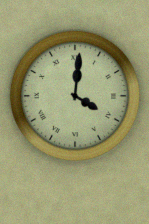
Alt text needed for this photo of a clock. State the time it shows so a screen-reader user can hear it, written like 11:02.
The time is 4:01
